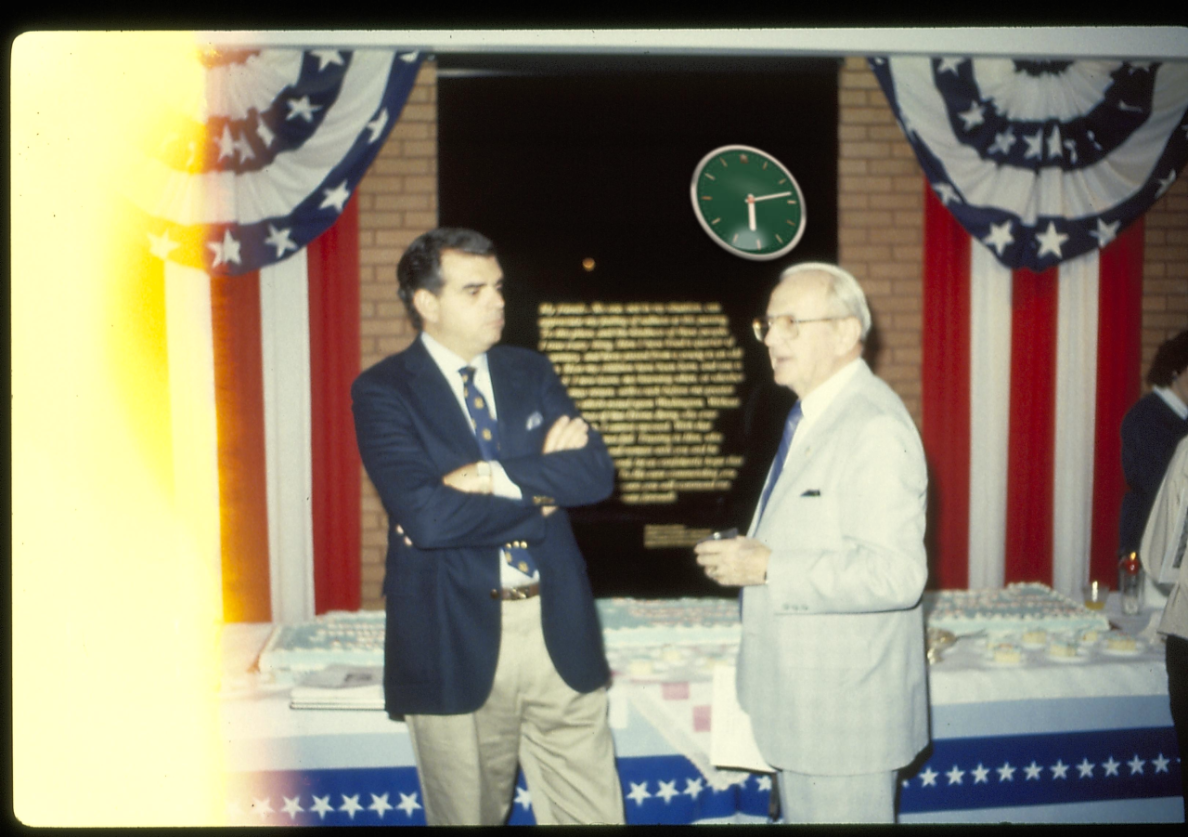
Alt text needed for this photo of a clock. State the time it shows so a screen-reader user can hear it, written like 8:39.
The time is 6:13
